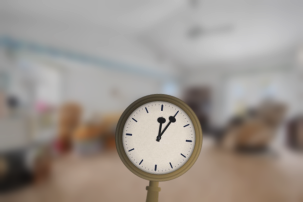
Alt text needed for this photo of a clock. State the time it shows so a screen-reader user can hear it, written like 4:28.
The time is 12:05
